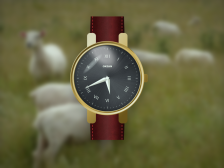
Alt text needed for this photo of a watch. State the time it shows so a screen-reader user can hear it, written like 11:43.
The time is 5:41
